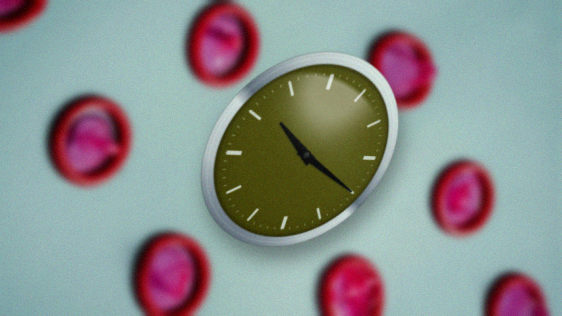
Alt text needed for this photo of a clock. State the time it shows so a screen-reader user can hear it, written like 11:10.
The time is 10:20
